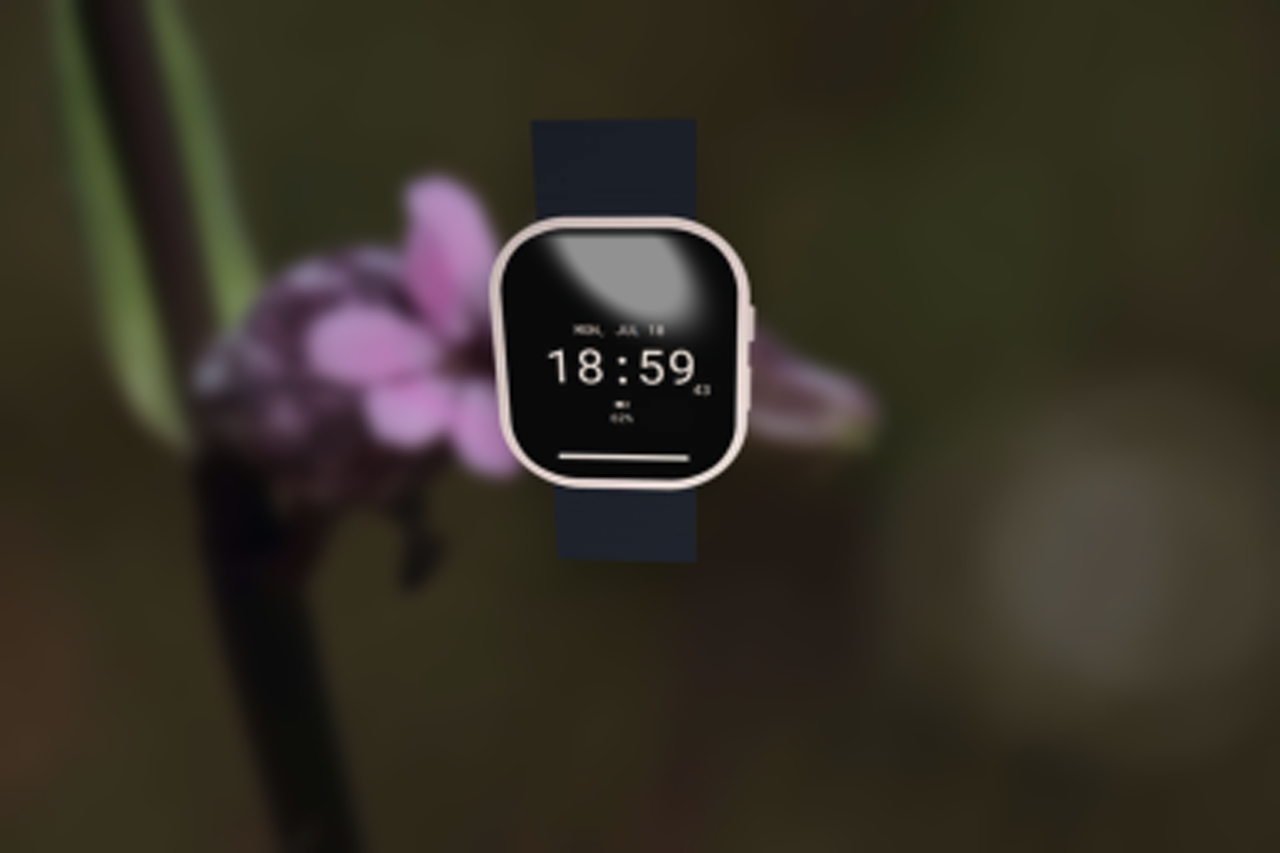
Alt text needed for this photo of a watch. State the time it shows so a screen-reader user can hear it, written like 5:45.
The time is 18:59
